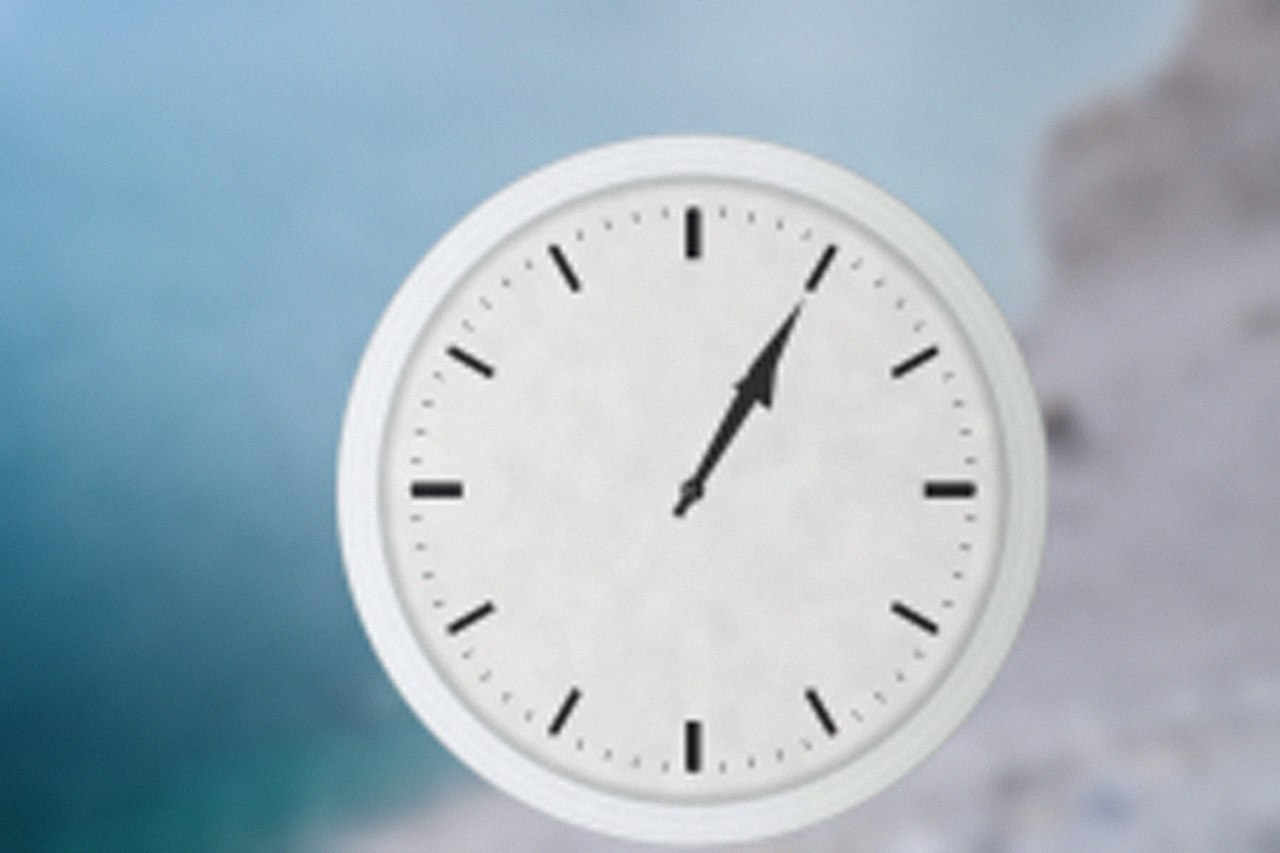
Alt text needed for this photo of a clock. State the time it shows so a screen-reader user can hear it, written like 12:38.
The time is 1:05
